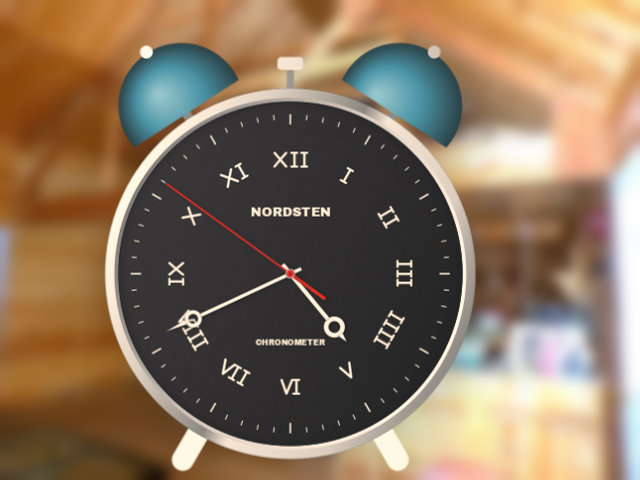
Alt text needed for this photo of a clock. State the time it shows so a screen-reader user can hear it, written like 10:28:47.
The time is 4:40:51
